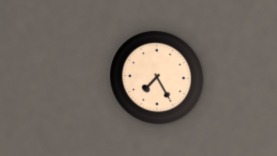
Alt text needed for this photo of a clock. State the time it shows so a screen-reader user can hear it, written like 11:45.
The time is 7:25
